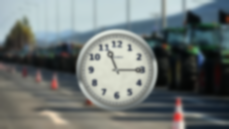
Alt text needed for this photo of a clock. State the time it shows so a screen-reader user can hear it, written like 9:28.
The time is 11:15
